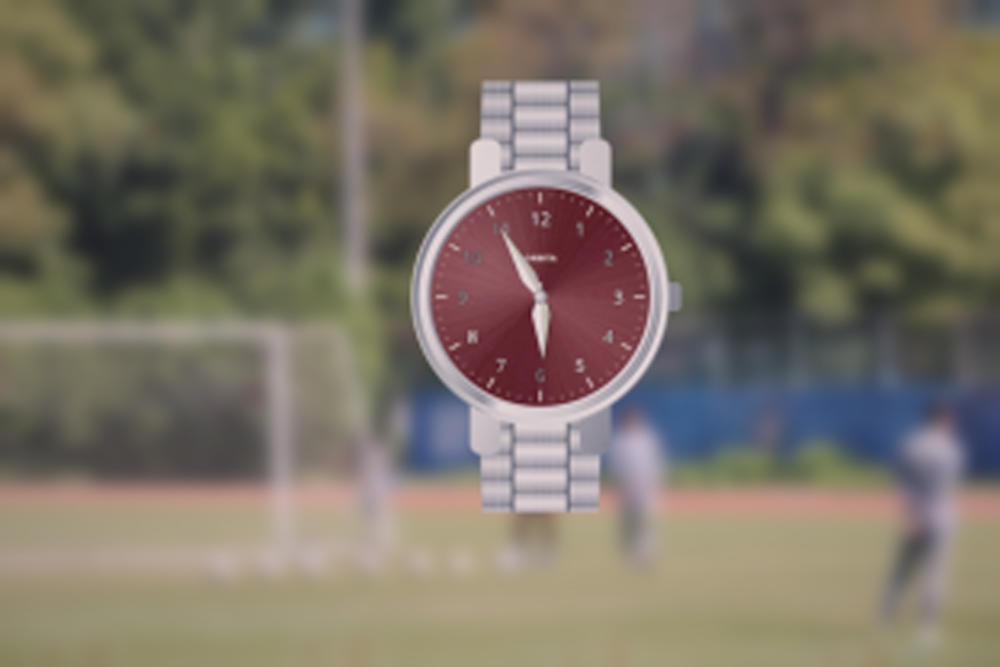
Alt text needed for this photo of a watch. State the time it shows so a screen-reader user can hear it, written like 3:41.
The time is 5:55
